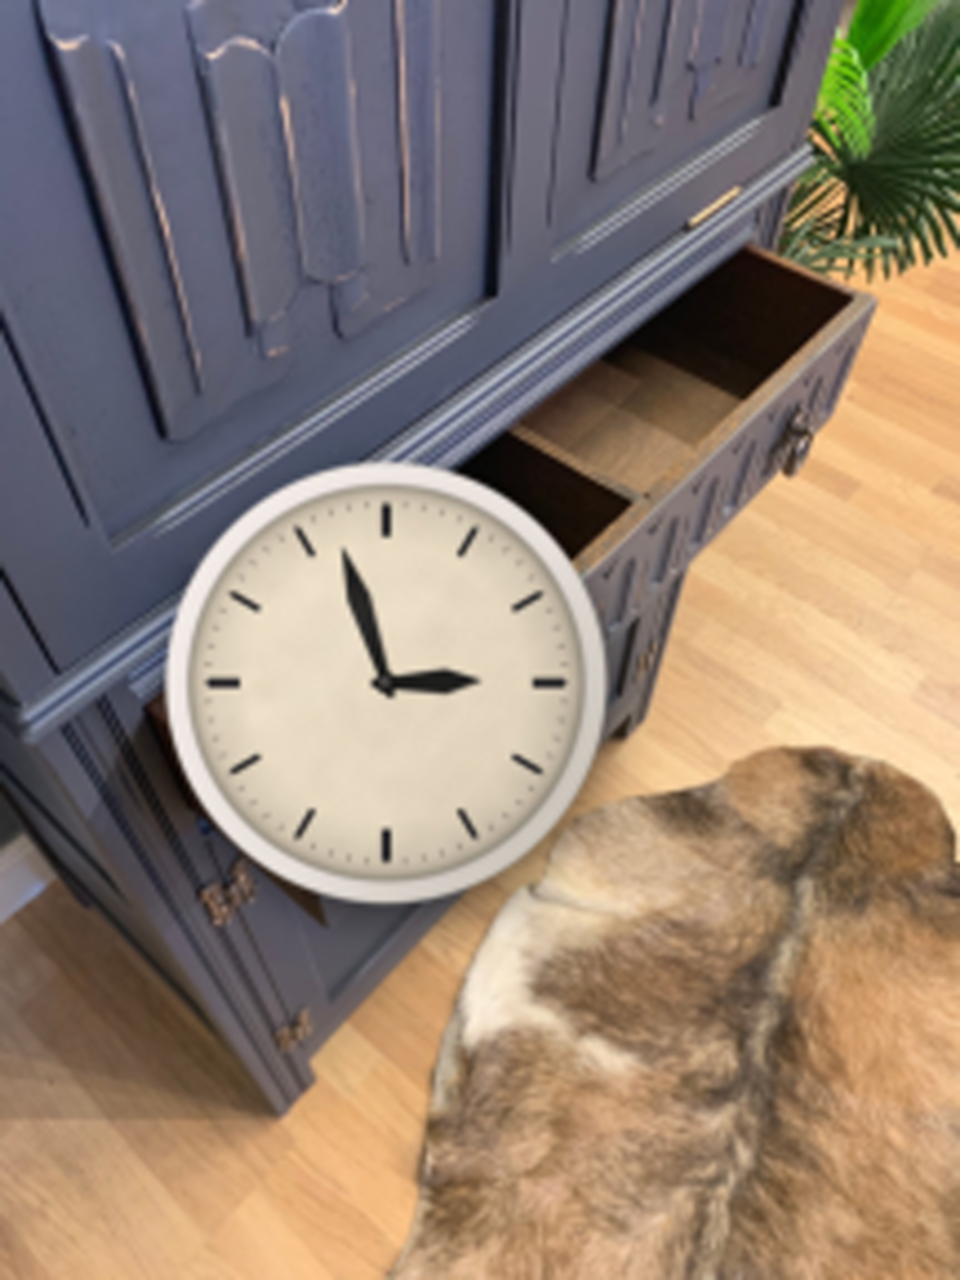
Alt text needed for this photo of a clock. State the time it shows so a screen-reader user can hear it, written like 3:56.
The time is 2:57
